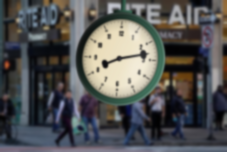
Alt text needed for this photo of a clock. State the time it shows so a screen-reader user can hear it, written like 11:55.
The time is 8:13
